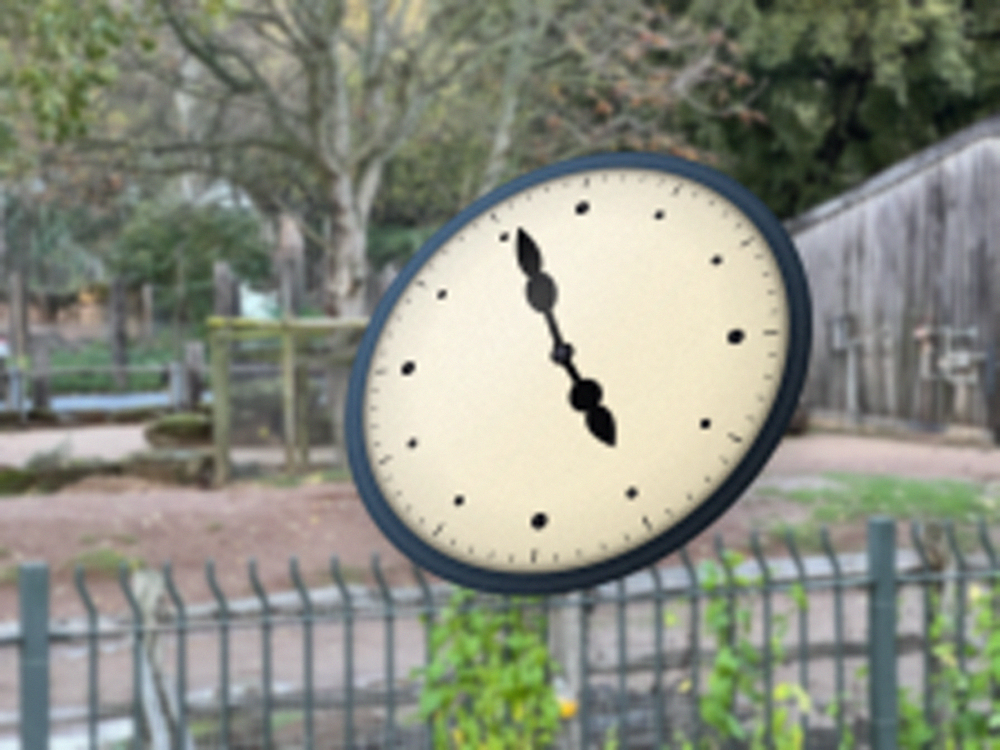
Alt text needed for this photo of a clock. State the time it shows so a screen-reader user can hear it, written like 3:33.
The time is 4:56
